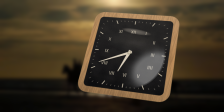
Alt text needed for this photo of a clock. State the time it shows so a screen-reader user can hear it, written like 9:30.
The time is 6:41
